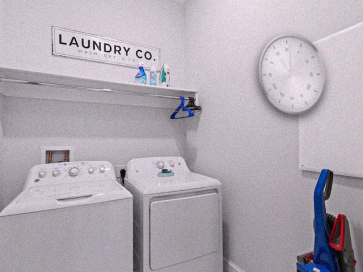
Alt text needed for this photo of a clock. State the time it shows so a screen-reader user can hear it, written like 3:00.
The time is 11:01
